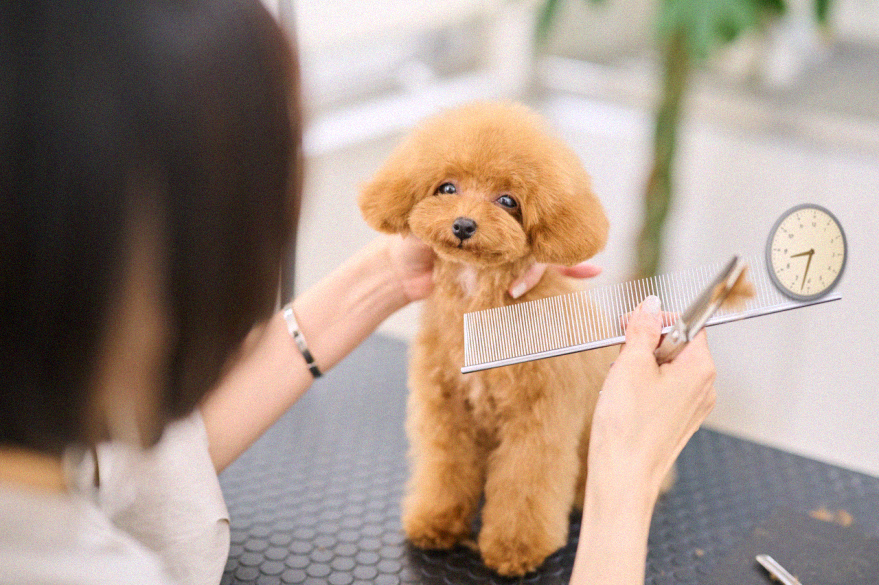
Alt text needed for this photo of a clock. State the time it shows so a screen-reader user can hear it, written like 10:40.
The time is 8:32
